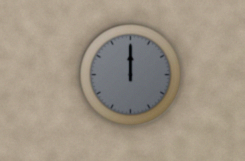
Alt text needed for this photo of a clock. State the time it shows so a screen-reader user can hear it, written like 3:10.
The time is 12:00
